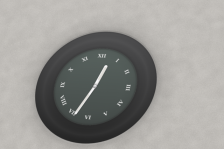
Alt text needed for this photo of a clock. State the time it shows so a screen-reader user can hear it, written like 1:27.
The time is 12:34
